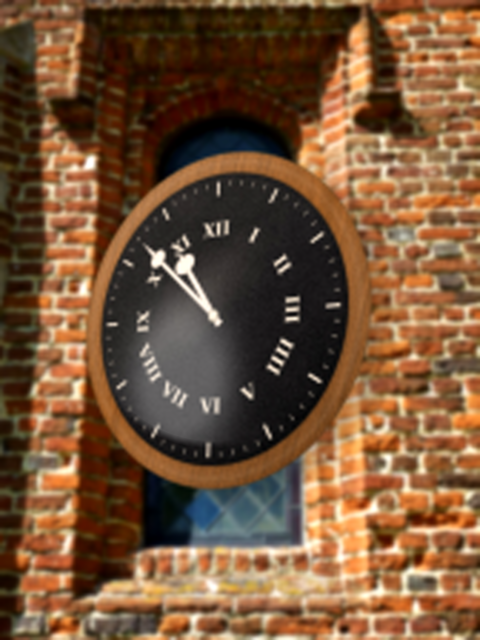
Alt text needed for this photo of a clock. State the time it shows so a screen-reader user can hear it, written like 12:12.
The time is 10:52
